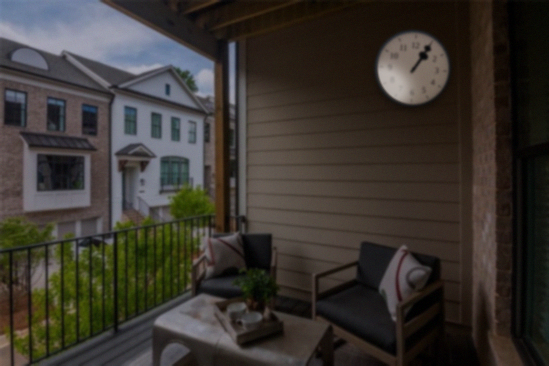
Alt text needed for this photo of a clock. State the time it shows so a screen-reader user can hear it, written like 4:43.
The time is 1:05
